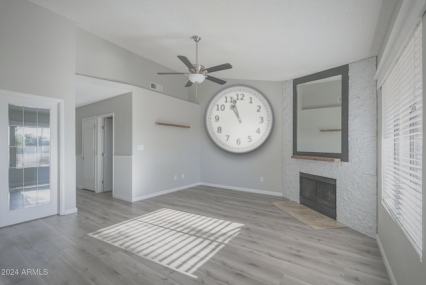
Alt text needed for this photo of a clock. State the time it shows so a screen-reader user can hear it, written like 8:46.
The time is 10:57
